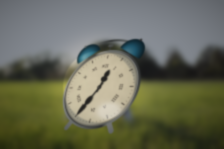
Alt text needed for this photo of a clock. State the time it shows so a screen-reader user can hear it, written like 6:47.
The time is 12:35
